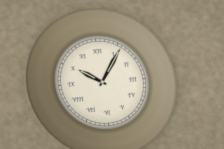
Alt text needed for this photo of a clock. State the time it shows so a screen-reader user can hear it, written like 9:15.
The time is 10:06
